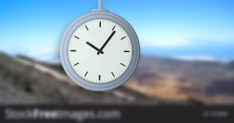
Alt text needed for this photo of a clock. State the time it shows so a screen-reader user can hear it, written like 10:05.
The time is 10:06
